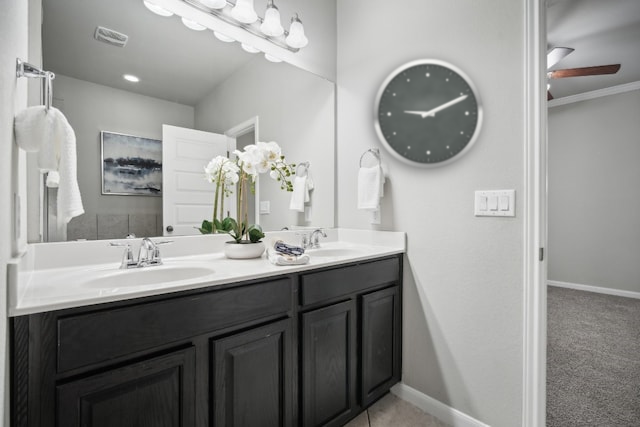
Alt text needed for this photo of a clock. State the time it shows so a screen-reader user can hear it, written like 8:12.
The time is 9:11
